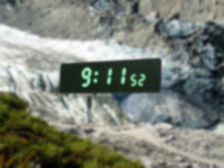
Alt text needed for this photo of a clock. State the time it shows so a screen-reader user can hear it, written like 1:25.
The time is 9:11
